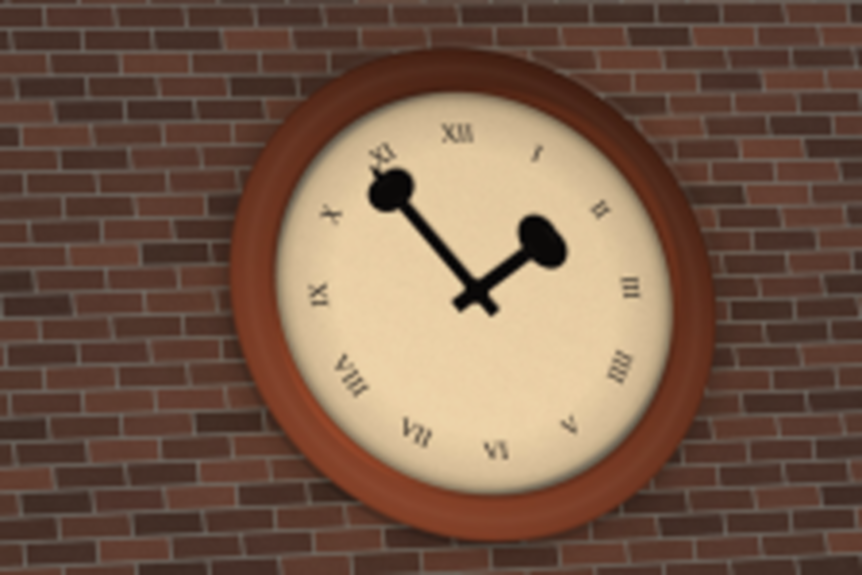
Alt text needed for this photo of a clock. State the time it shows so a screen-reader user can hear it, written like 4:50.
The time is 1:54
